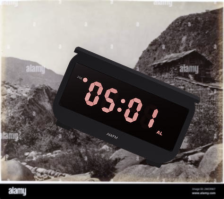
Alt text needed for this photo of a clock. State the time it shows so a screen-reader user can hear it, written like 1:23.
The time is 5:01
